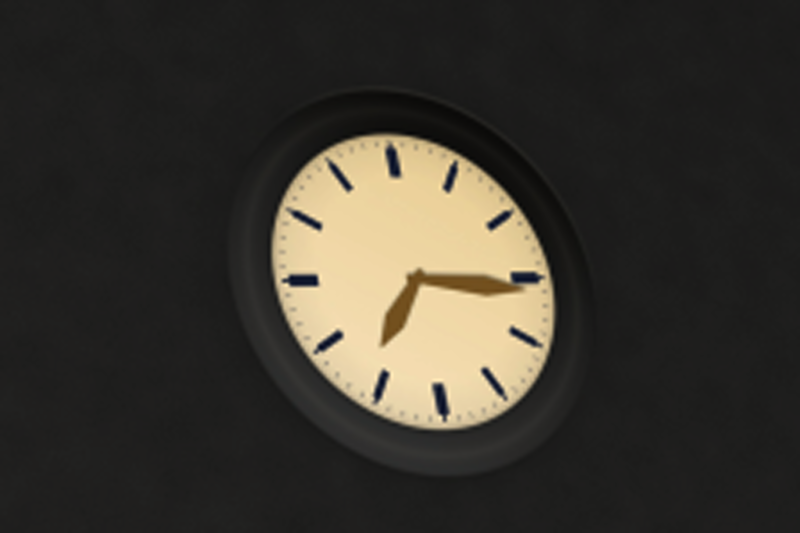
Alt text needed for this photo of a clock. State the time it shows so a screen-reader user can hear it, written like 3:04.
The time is 7:16
